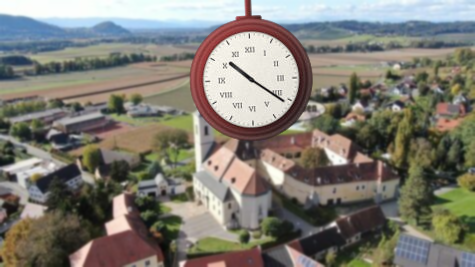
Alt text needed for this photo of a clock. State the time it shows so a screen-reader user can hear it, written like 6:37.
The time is 10:21
